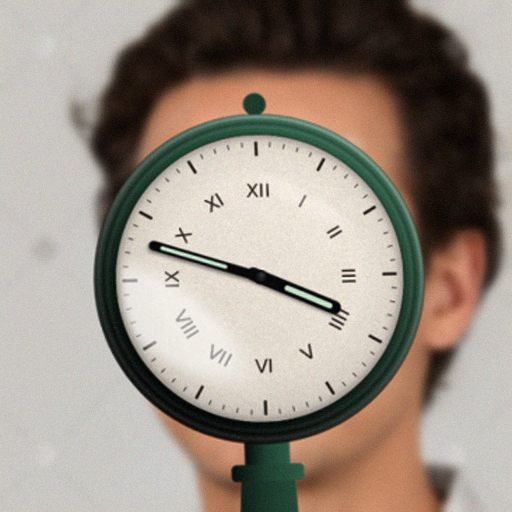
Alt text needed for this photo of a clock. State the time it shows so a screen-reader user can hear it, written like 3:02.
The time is 3:48
